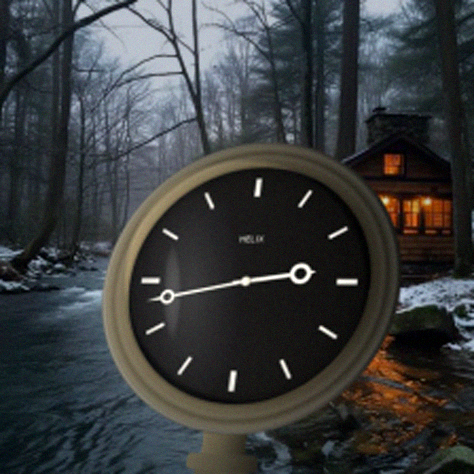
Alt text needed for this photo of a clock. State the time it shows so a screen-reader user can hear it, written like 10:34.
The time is 2:43
